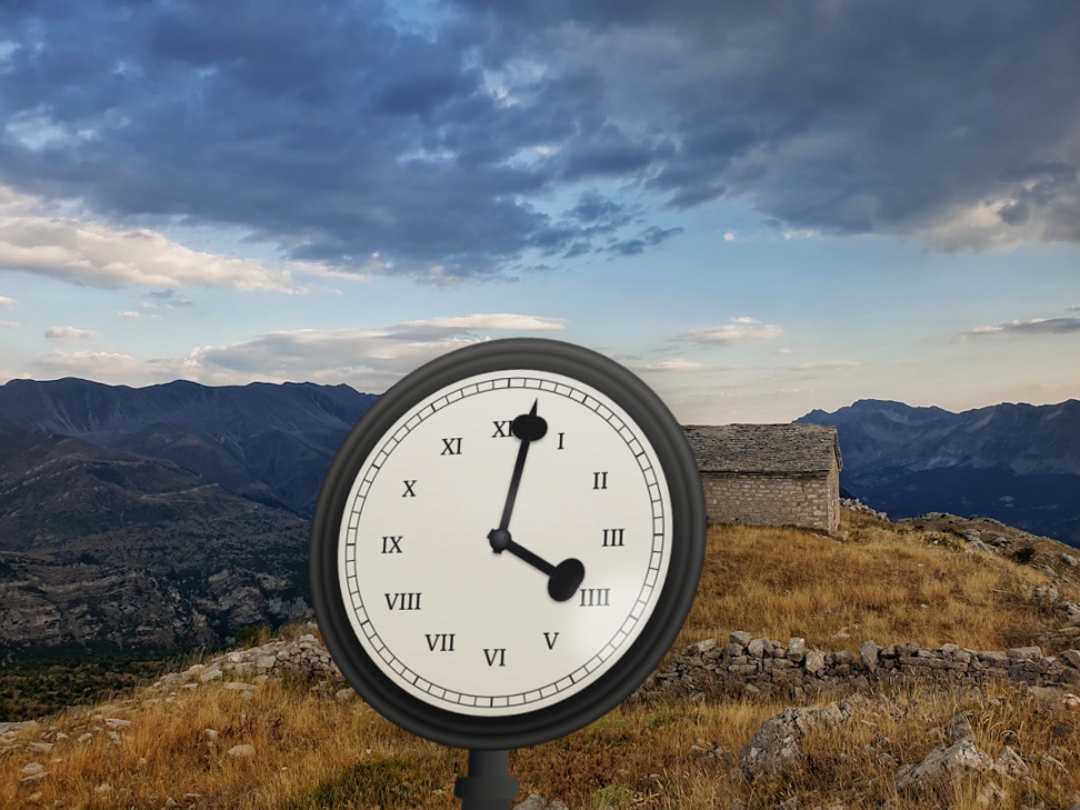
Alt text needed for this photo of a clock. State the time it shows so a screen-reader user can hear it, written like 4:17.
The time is 4:02
